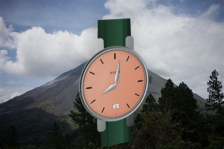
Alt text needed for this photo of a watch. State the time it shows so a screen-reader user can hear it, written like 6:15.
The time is 8:02
